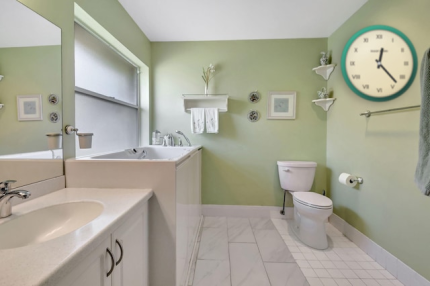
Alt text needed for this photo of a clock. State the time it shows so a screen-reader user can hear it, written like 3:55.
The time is 12:23
